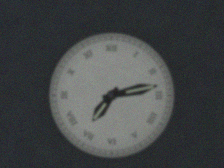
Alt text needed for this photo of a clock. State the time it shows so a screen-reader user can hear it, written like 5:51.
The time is 7:13
